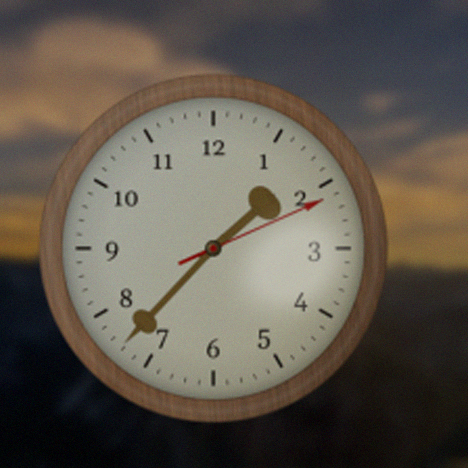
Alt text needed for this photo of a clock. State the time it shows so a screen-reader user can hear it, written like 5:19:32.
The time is 1:37:11
